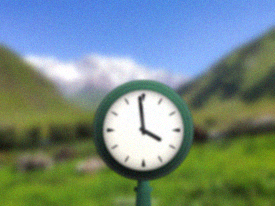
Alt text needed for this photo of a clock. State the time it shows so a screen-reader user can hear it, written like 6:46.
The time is 3:59
